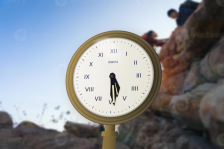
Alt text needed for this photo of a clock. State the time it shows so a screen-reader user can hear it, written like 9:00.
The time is 5:29
